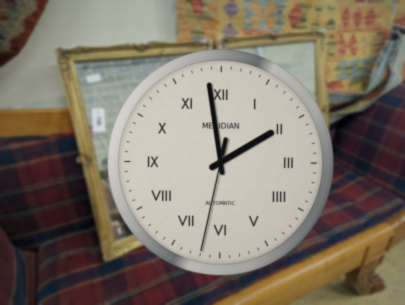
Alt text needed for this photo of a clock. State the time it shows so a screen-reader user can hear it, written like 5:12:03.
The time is 1:58:32
